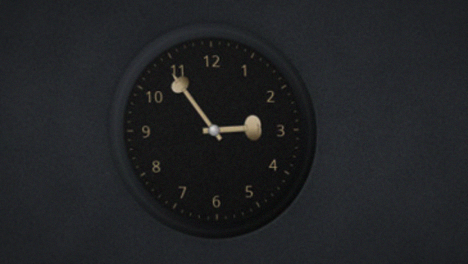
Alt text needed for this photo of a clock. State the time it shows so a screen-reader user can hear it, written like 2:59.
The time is 2:54
